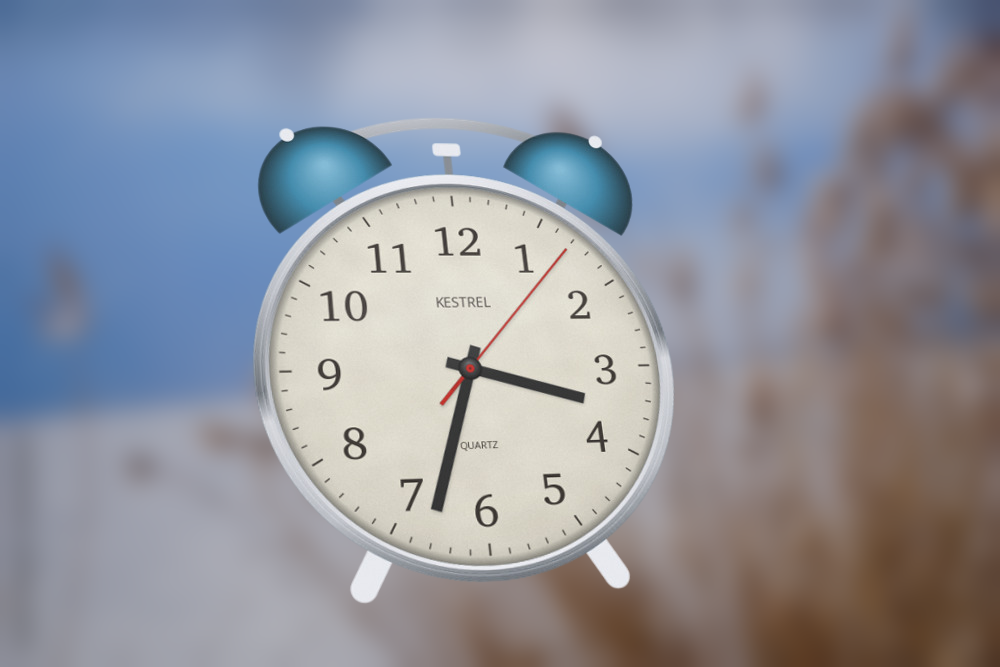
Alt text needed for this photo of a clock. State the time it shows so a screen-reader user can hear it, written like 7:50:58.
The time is 3:33:07
